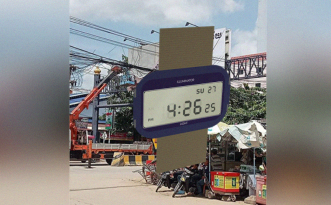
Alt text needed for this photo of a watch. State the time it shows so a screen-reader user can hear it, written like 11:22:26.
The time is 4:26:25
